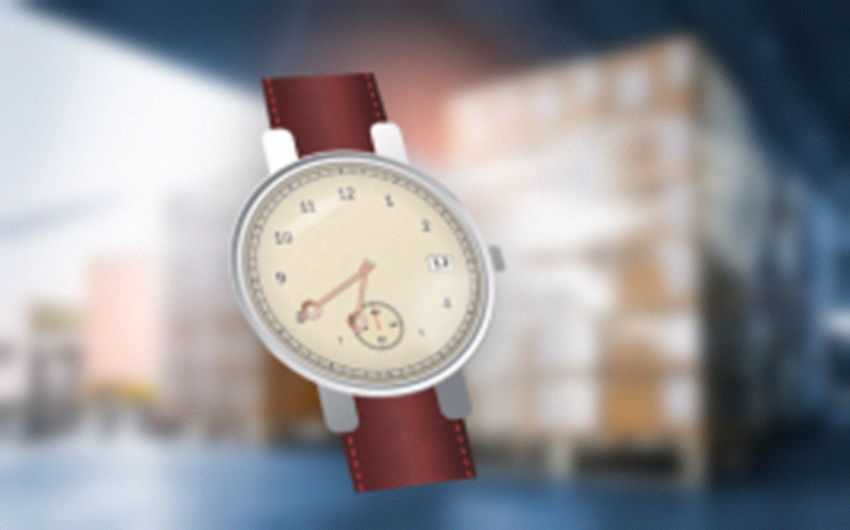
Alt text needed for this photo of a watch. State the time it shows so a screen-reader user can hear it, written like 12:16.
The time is 6:40
